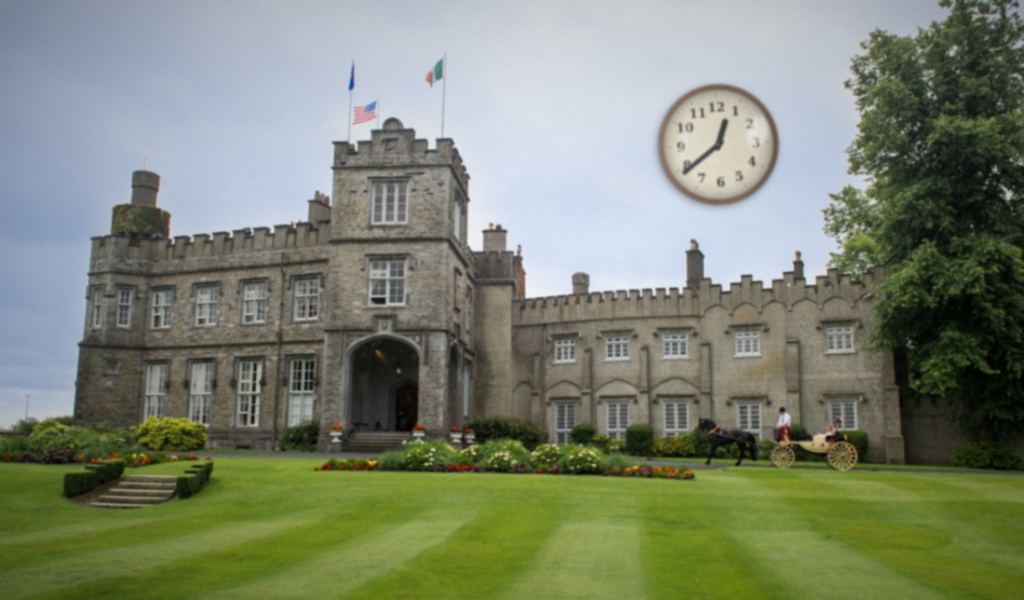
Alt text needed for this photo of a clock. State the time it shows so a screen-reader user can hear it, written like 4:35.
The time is 12:39
